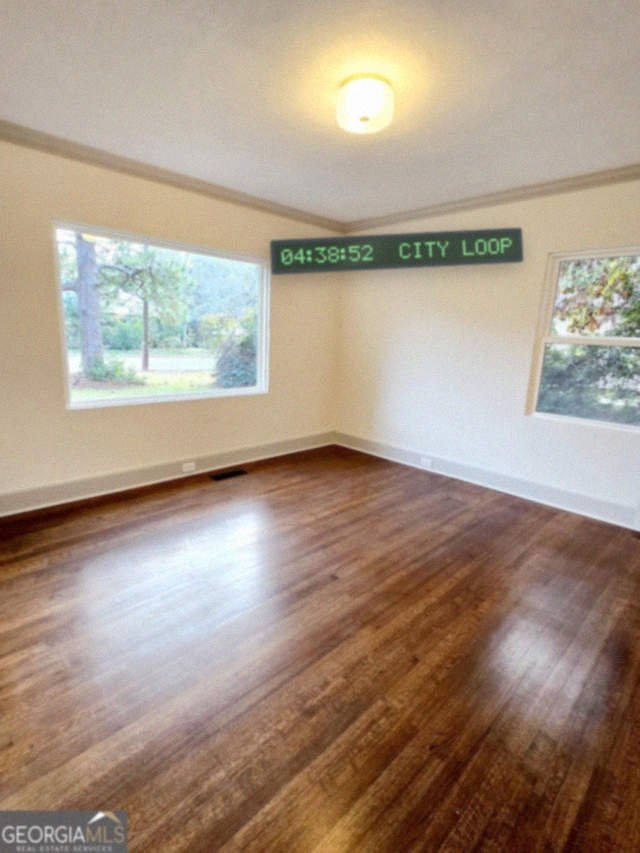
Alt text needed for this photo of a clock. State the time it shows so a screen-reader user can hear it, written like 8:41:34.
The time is 4:38:52
